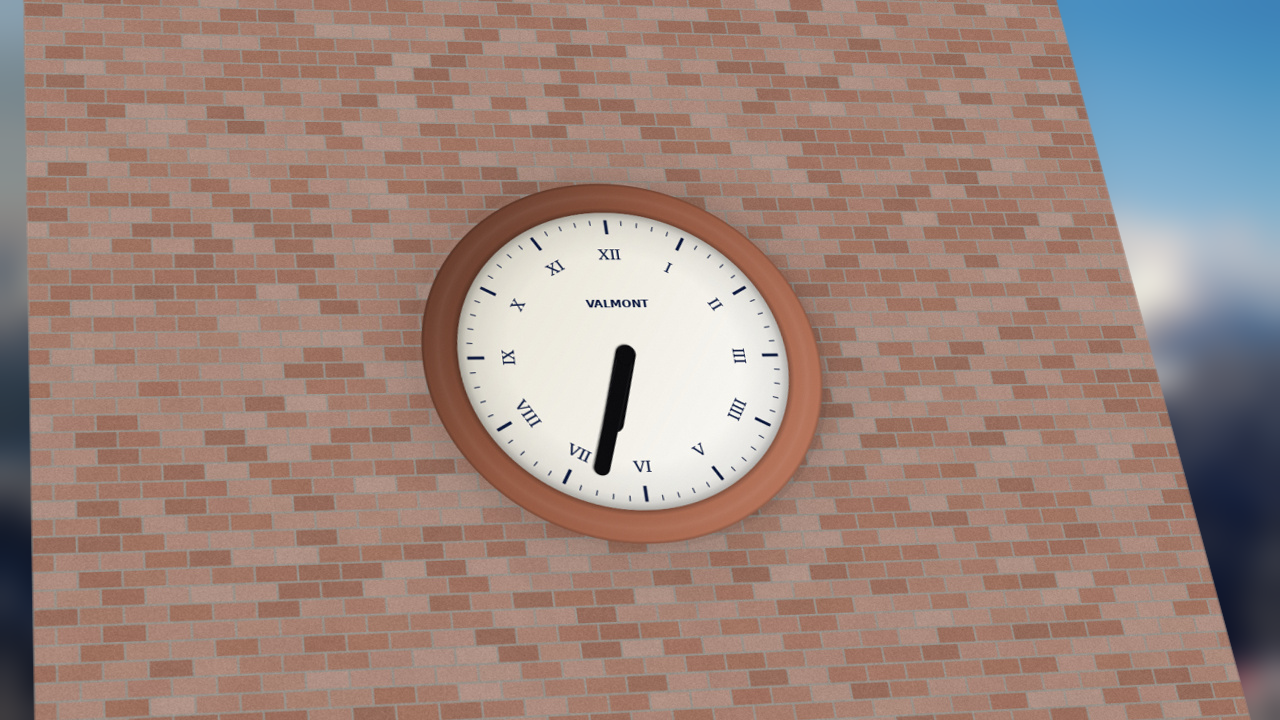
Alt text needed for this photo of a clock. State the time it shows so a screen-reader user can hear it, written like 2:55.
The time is 6:33
